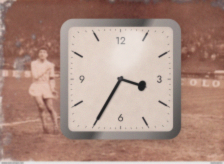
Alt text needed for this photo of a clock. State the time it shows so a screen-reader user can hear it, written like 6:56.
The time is 3:35
